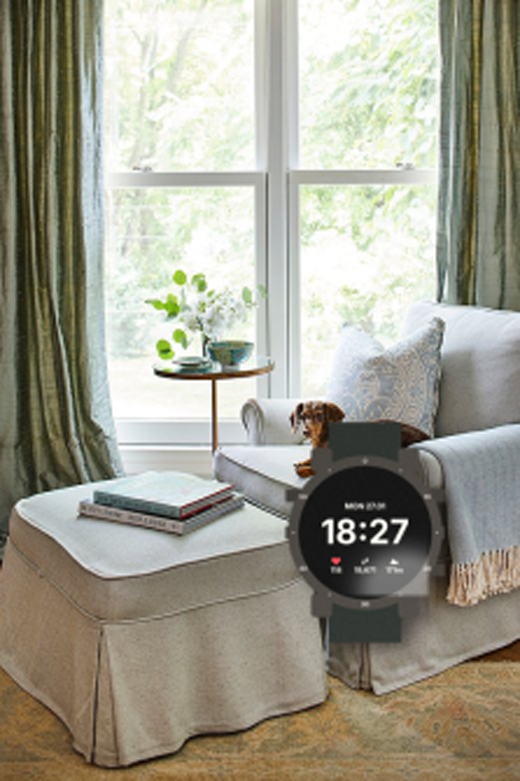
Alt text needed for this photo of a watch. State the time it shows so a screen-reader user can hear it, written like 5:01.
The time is 18:27
